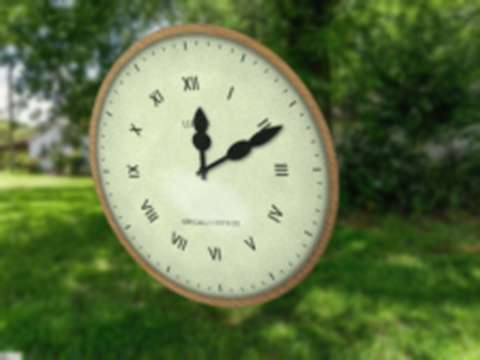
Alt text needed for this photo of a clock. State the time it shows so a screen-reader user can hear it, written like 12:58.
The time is 12:11
